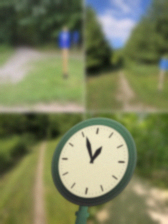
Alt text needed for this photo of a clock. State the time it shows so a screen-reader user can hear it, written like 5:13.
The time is 12:56
